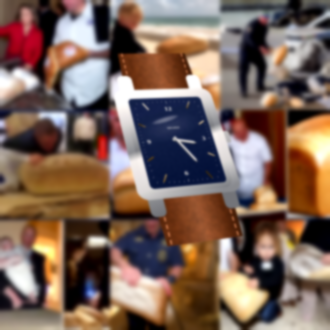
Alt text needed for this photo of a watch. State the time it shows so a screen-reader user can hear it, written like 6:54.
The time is 3:25
